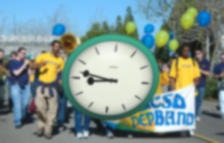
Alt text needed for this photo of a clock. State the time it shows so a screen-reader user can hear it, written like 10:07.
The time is 8:47
